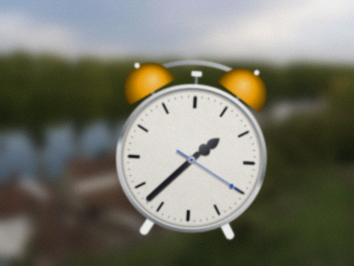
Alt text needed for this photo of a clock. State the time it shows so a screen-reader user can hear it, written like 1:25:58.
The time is 1:37:20
